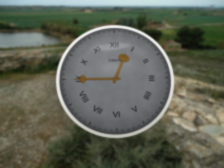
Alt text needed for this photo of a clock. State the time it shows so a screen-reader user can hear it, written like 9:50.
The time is 12:45
